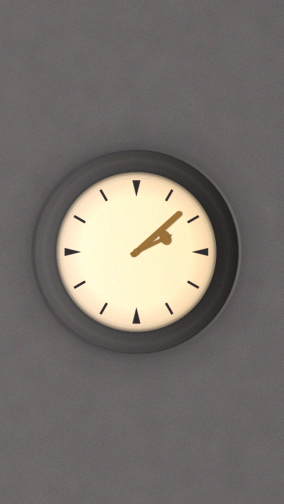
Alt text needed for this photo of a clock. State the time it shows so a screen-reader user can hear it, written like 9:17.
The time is 2:08
